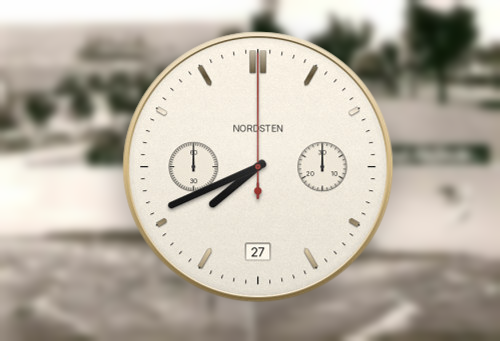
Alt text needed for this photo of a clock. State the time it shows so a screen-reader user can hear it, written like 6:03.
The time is 7:41
